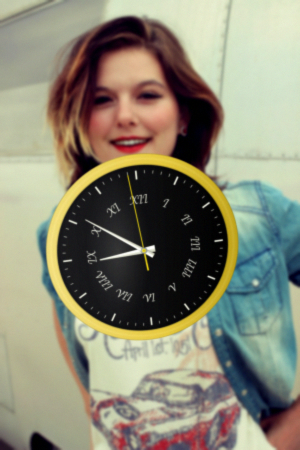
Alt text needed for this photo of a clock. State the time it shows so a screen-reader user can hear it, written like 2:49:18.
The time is 8:50:59
